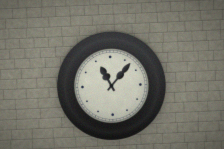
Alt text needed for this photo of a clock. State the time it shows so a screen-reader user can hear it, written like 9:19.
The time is 11:07
